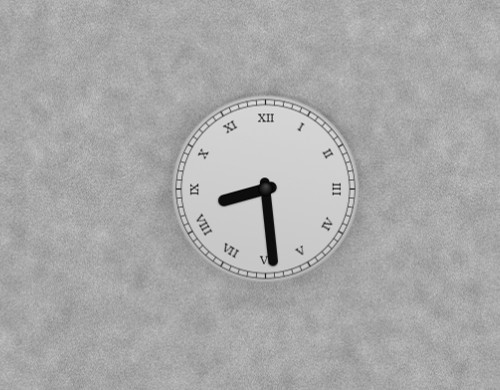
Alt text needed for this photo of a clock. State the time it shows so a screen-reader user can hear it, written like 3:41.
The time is 8:29
